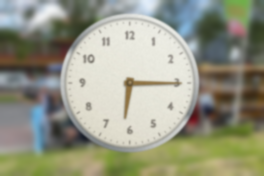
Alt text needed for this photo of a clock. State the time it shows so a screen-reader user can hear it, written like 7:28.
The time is 6:15
